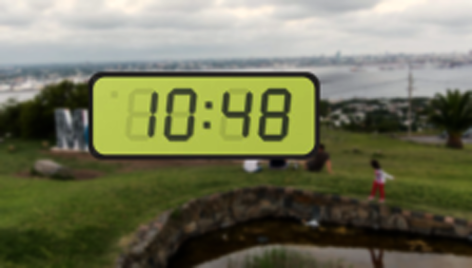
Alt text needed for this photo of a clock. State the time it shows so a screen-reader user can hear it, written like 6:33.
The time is 10:48
